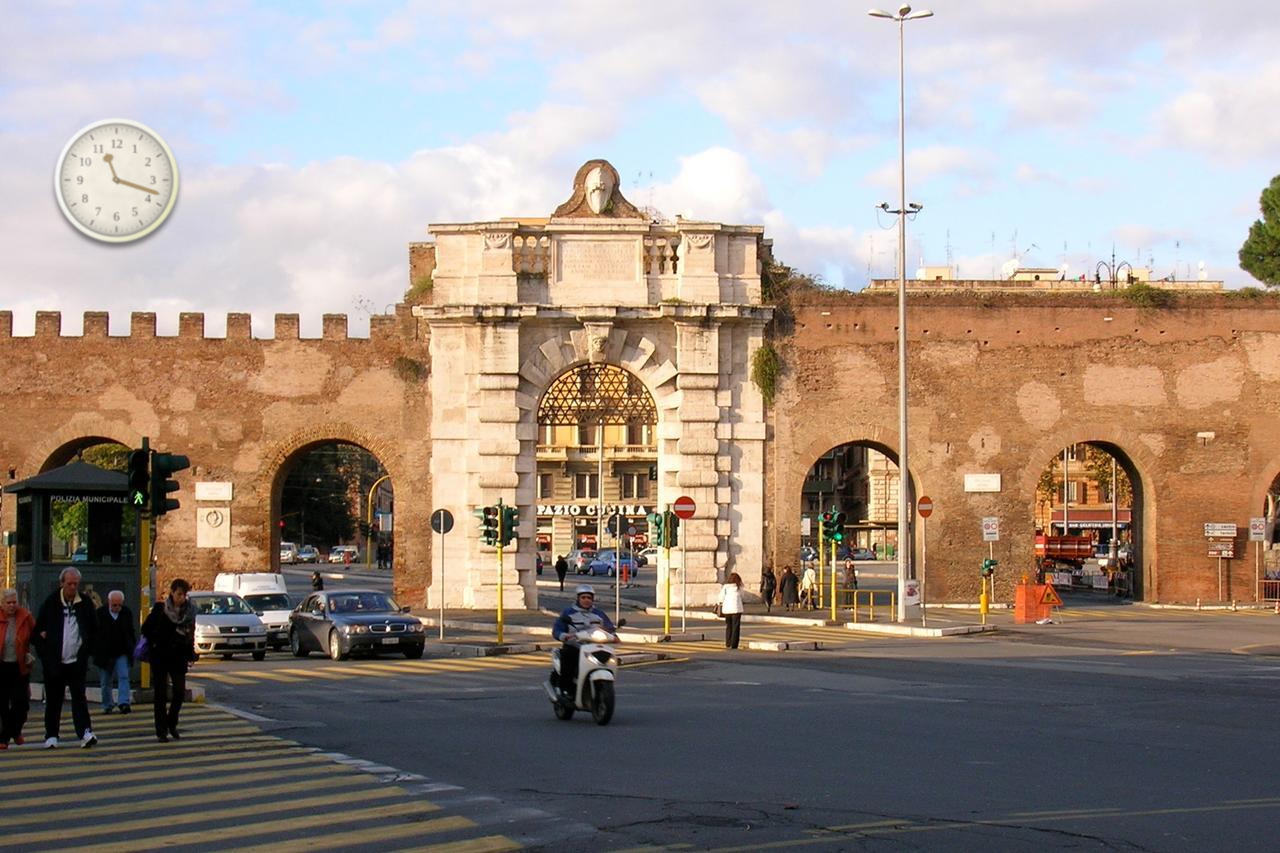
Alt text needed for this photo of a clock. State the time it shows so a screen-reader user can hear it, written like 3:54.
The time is 11:18
